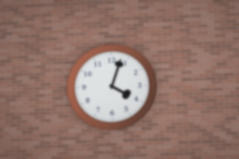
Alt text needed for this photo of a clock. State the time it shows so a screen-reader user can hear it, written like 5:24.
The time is 4:03
